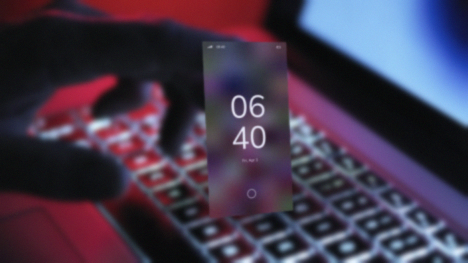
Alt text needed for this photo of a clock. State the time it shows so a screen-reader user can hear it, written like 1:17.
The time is 6:40
